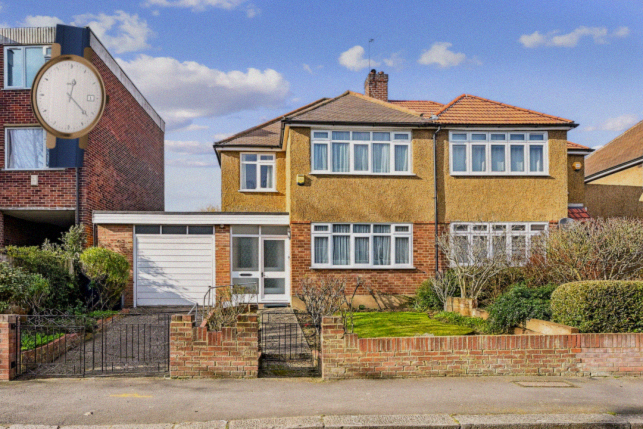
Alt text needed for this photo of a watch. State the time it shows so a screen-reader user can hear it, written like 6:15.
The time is 12:22
